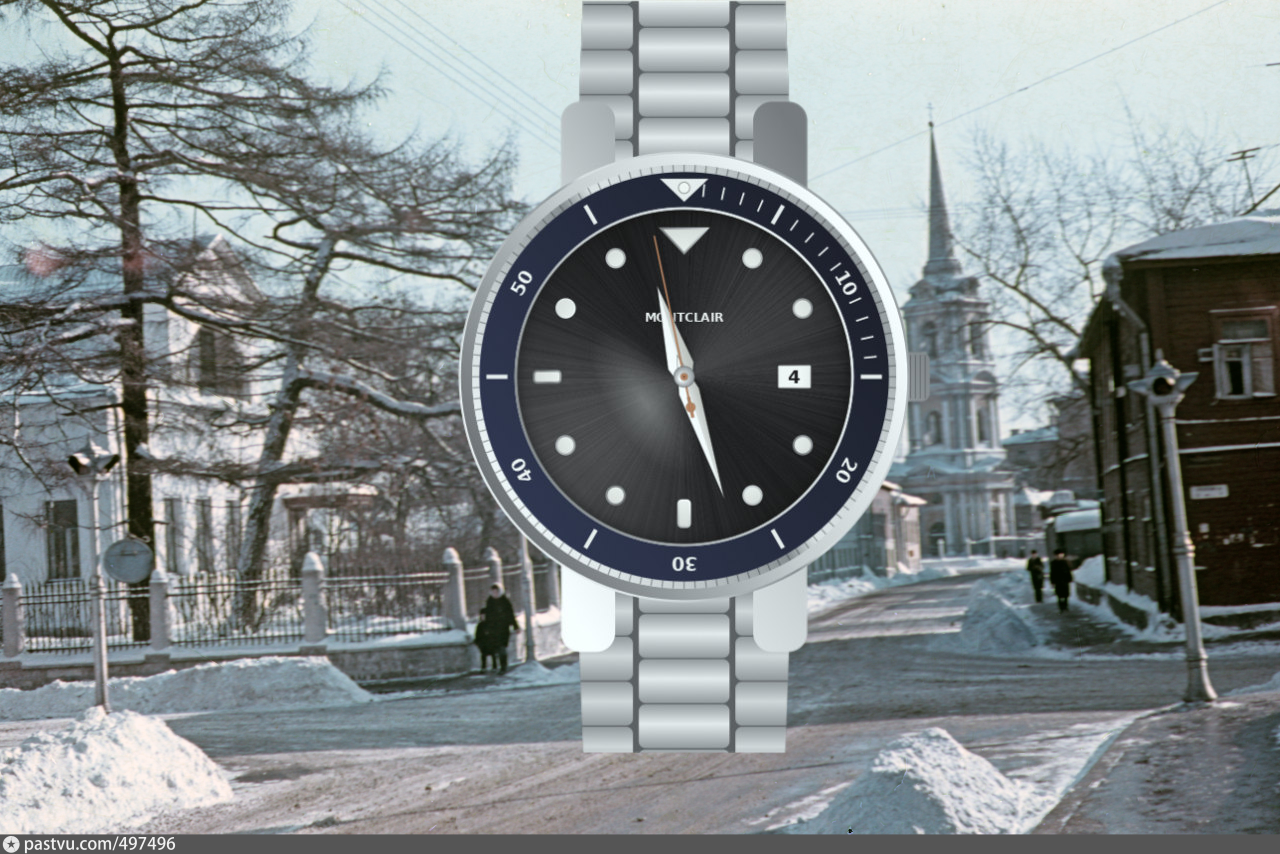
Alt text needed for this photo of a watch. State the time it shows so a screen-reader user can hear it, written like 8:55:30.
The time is 11:26:58
